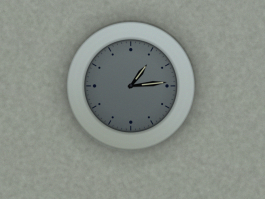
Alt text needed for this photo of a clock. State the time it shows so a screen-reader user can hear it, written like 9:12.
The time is 1:14
